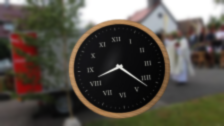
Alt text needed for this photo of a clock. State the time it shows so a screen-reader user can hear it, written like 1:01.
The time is 8:22
